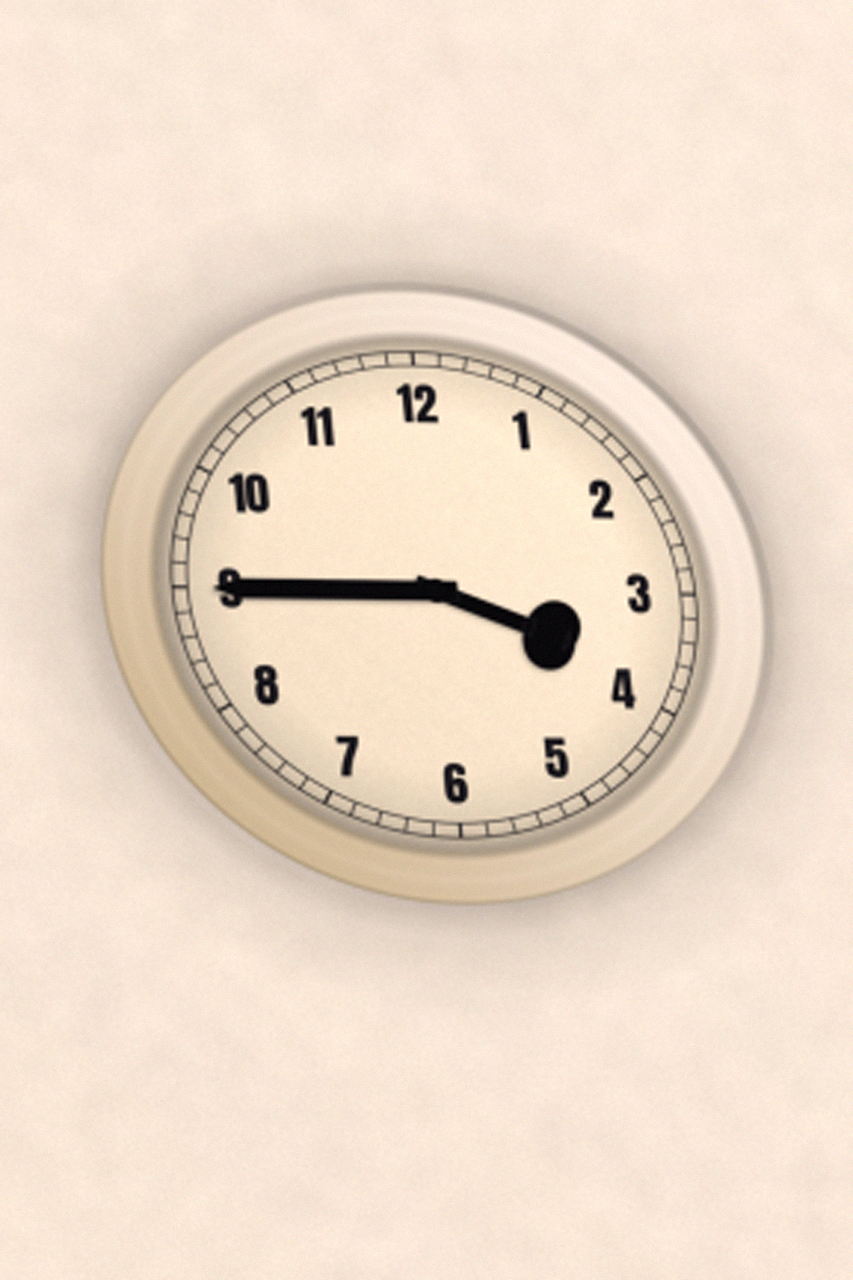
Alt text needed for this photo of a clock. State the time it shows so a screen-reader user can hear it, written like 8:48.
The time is 3:45
